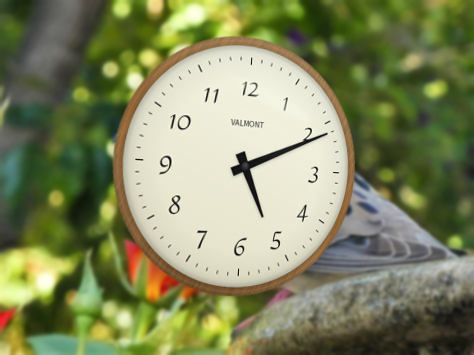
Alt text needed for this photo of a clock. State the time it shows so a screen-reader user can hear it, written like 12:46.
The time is 5:11
